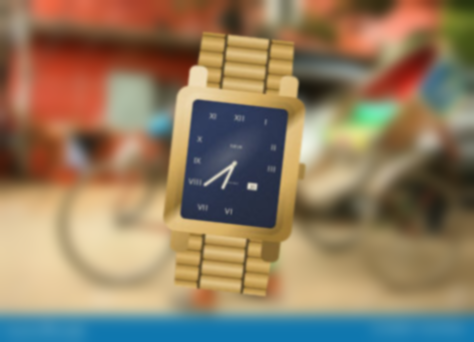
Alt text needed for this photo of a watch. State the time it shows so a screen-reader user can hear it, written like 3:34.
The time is 6:38
